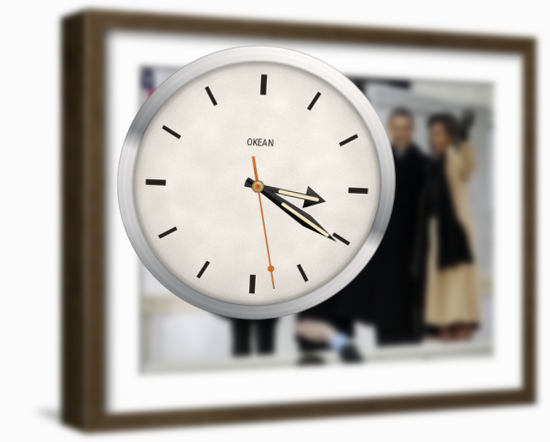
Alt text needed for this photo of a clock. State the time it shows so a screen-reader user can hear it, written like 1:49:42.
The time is 3:20:28
